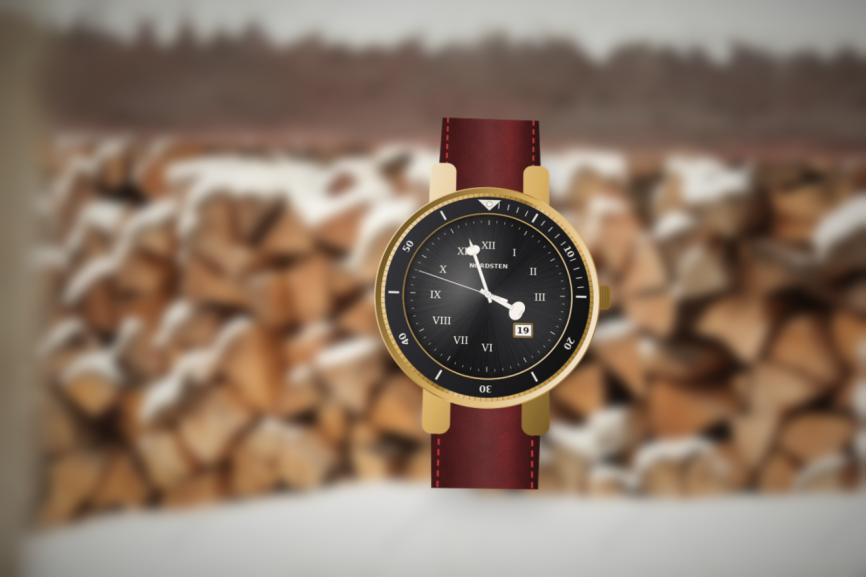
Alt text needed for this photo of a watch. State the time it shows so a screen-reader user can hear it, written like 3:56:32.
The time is 3:56:48
